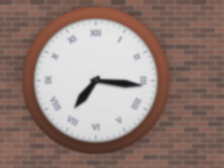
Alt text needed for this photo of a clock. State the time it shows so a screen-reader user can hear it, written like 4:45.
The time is 7:16
